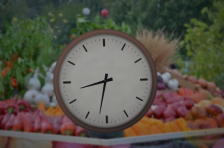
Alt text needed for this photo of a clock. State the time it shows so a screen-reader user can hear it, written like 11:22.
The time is 8:32
